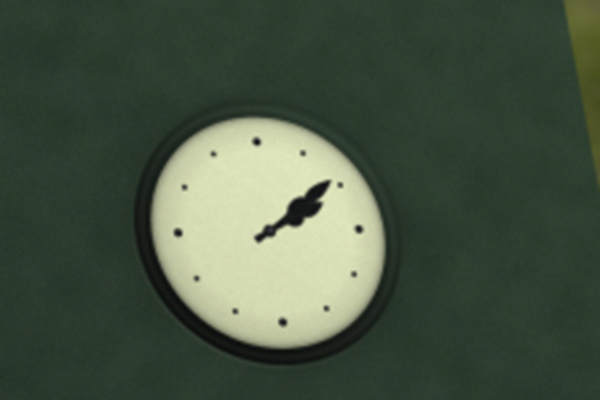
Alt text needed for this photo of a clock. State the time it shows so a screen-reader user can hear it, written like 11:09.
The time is 2:09
